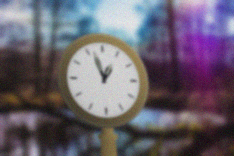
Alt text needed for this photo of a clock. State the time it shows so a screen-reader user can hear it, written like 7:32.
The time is 12:57
